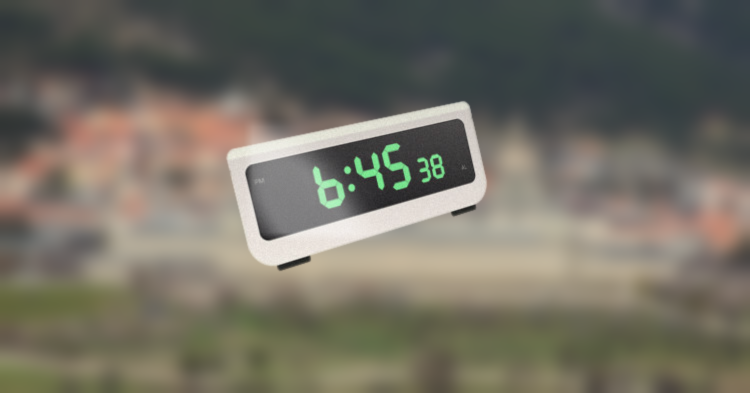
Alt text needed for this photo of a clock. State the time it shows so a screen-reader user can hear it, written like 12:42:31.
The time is 6:45:38
